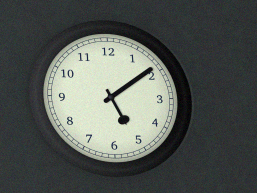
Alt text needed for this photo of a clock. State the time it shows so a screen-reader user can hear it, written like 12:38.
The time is 5:09
